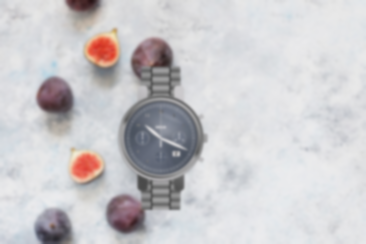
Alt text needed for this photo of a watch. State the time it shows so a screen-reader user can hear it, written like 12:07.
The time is 10:19
